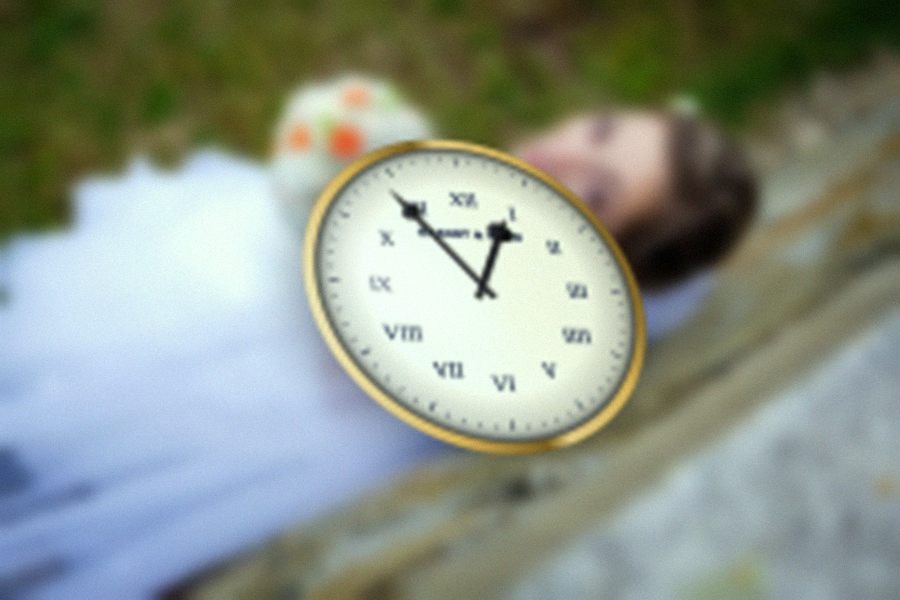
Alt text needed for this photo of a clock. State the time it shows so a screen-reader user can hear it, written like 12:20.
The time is 12:54
